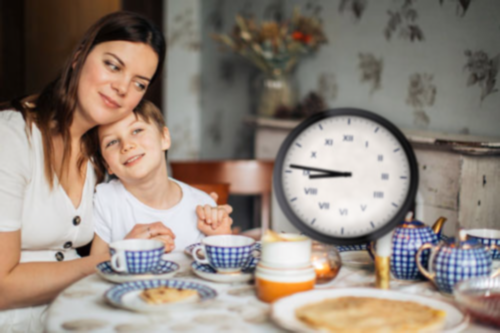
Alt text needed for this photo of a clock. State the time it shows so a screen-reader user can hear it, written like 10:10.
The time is 8:46
